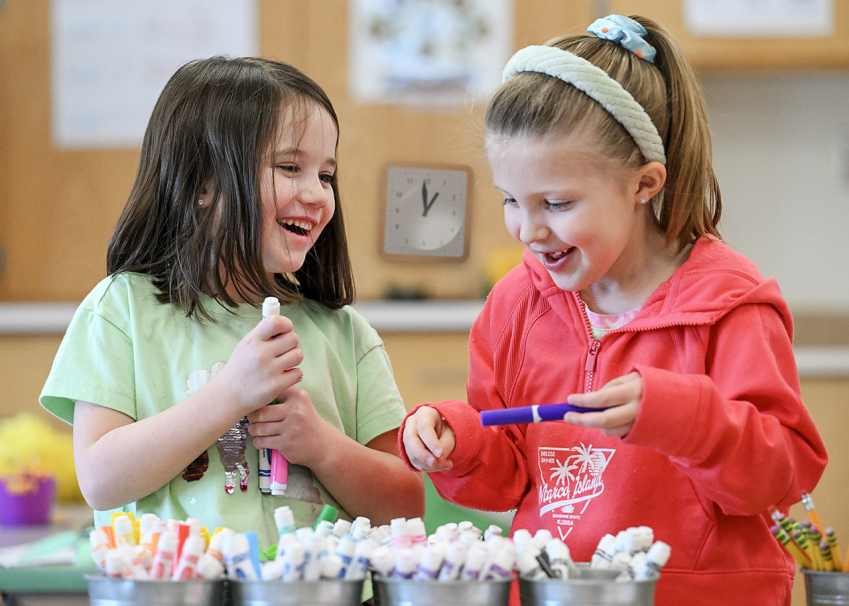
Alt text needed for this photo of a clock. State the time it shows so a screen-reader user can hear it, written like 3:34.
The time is 12:59
